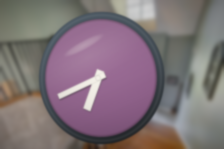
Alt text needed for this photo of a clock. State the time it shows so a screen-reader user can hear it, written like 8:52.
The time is 6:41
